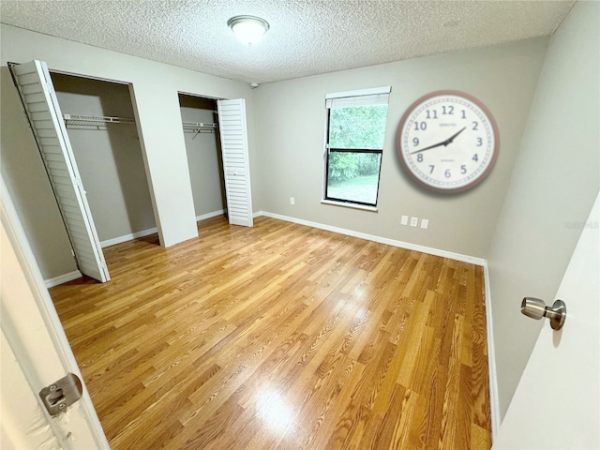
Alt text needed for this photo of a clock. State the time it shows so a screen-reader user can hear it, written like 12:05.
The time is 1:42
